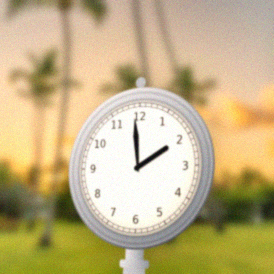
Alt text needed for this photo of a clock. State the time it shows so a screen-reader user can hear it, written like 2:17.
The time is 1:59
